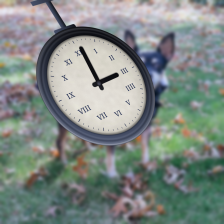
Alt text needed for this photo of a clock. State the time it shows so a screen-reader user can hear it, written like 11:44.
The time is 3:01
